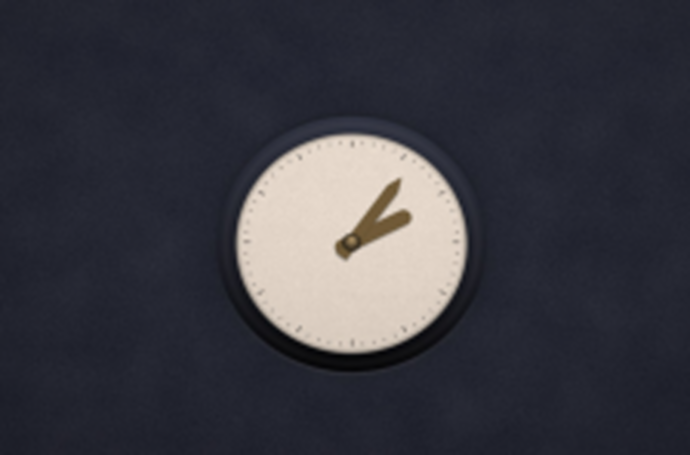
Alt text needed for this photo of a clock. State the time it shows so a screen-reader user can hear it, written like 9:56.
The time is 2:06
